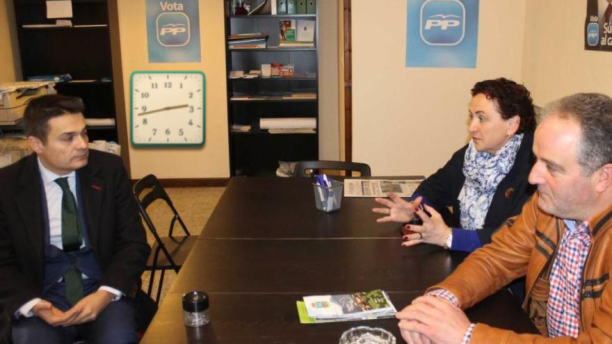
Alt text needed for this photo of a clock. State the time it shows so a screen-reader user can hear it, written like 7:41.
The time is 2:43
